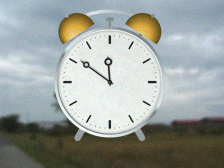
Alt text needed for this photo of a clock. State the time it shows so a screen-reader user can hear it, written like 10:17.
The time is 11:51
